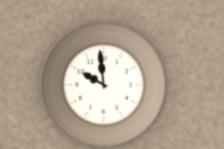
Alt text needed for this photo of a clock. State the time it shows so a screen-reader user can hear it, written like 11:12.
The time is 9:59
